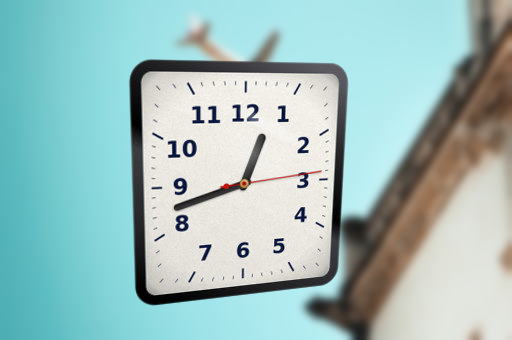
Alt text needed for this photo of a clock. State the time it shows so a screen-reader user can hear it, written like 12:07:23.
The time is 12:42:14
